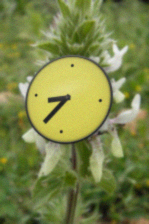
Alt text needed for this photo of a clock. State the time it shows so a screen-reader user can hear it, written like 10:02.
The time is 8:36
